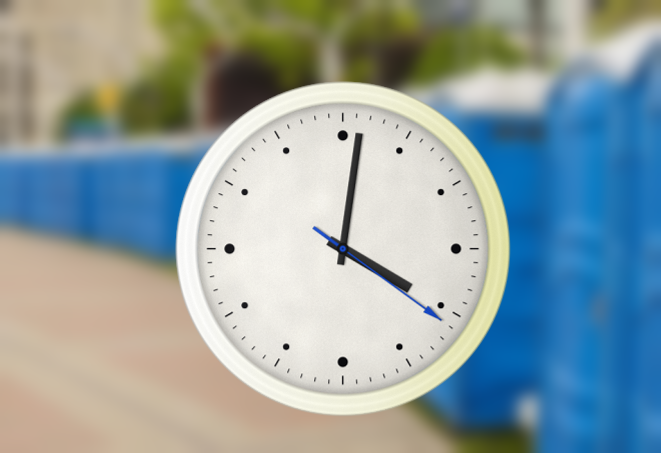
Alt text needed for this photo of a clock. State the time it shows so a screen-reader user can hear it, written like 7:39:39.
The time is 4:01:21
